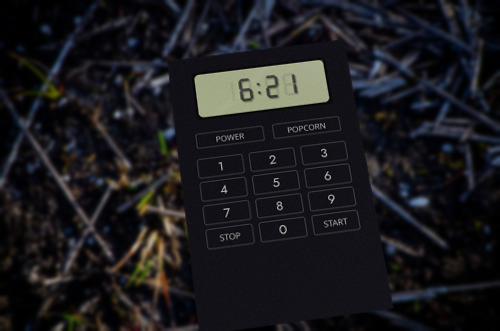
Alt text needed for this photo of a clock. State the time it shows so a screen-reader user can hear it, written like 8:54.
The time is 6:21
